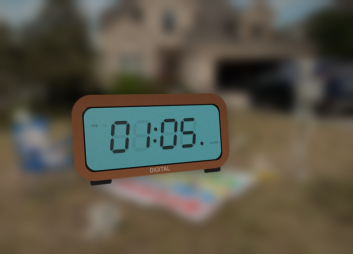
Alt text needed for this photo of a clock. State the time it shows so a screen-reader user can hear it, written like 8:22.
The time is 1:05
